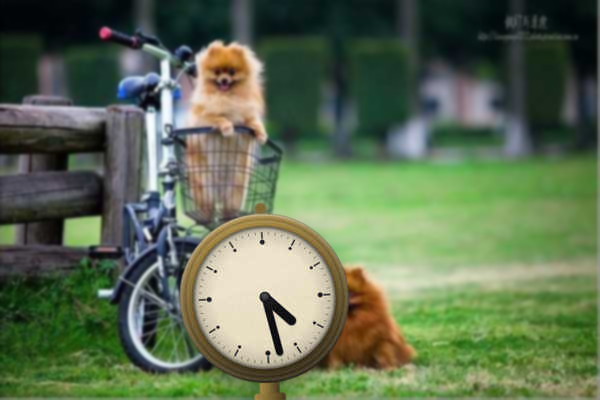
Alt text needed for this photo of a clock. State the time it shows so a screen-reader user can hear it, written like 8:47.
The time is 4:28
